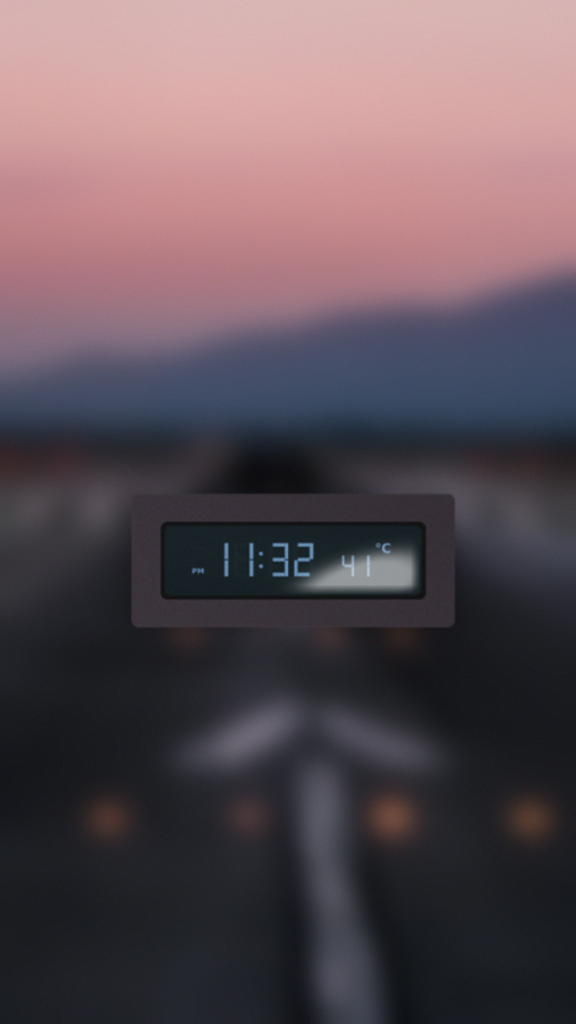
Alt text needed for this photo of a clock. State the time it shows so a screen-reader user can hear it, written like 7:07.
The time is 11:32
